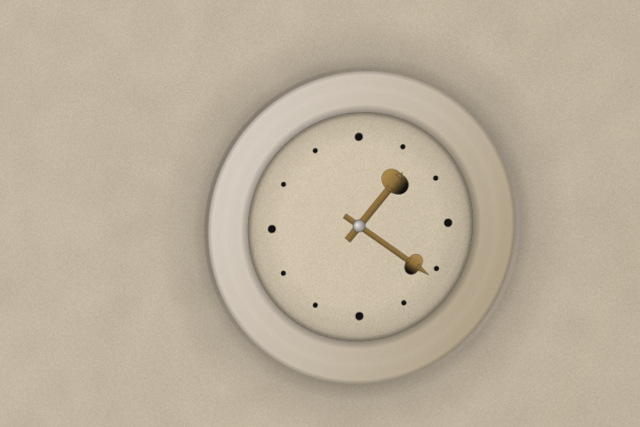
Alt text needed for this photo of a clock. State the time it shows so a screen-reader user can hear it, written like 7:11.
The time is 1:21
